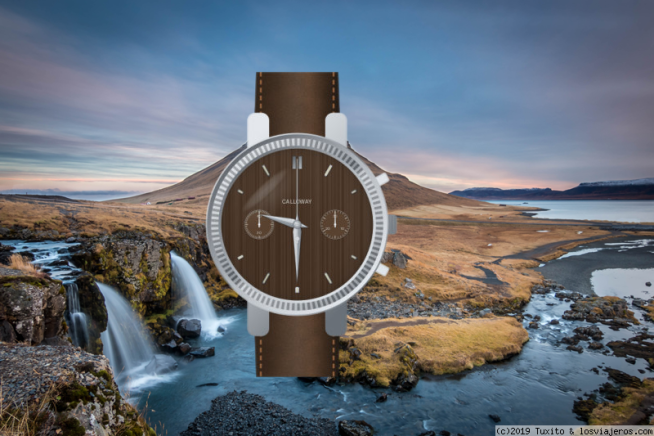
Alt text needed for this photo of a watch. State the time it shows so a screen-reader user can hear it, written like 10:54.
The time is 9:30
